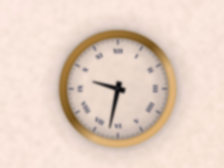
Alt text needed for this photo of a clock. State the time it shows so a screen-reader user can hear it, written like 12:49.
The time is 9:32
